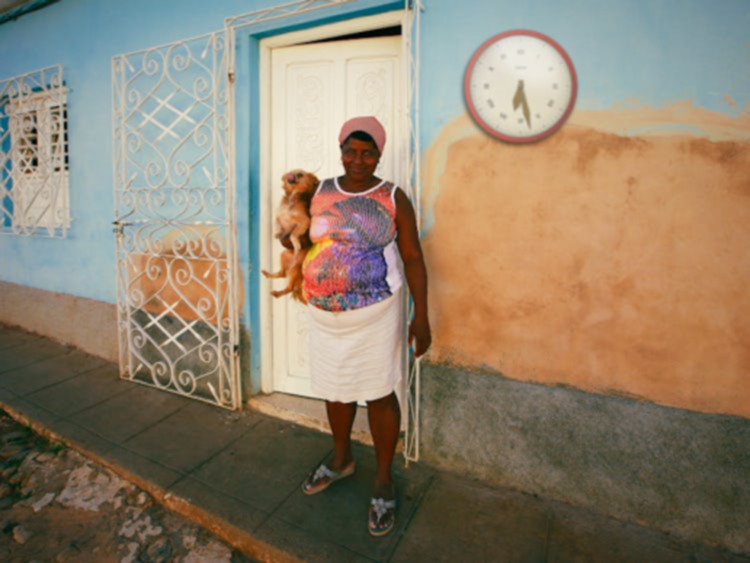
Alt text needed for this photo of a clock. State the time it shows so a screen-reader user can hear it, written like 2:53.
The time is 6:28
